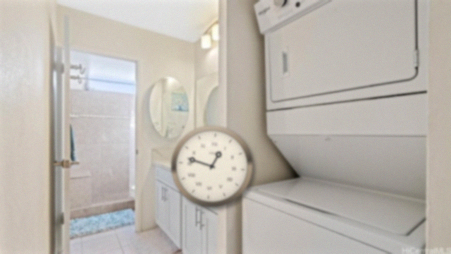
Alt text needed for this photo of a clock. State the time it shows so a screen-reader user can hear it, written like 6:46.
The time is 12:47
